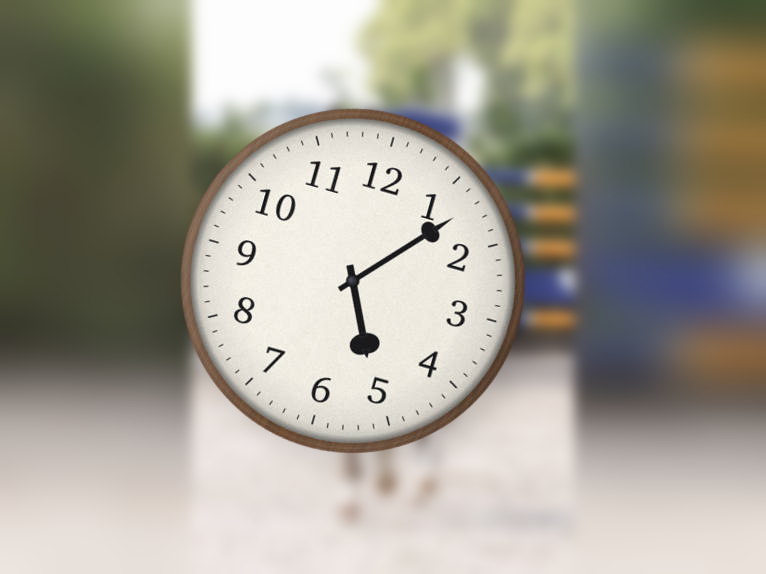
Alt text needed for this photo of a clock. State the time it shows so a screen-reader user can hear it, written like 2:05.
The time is 5:07
